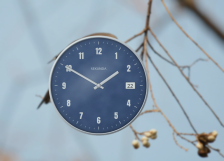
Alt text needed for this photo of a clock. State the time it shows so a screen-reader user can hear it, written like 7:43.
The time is 1:50
